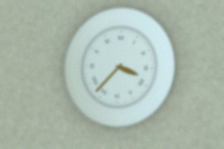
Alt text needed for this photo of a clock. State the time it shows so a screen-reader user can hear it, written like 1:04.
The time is 3:37
